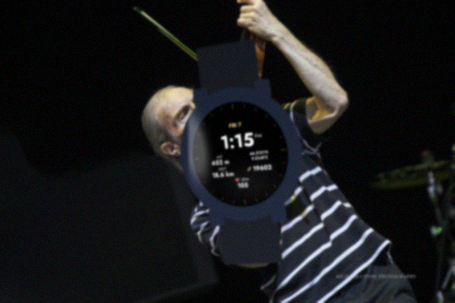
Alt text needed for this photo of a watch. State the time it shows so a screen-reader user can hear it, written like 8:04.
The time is 1:15
